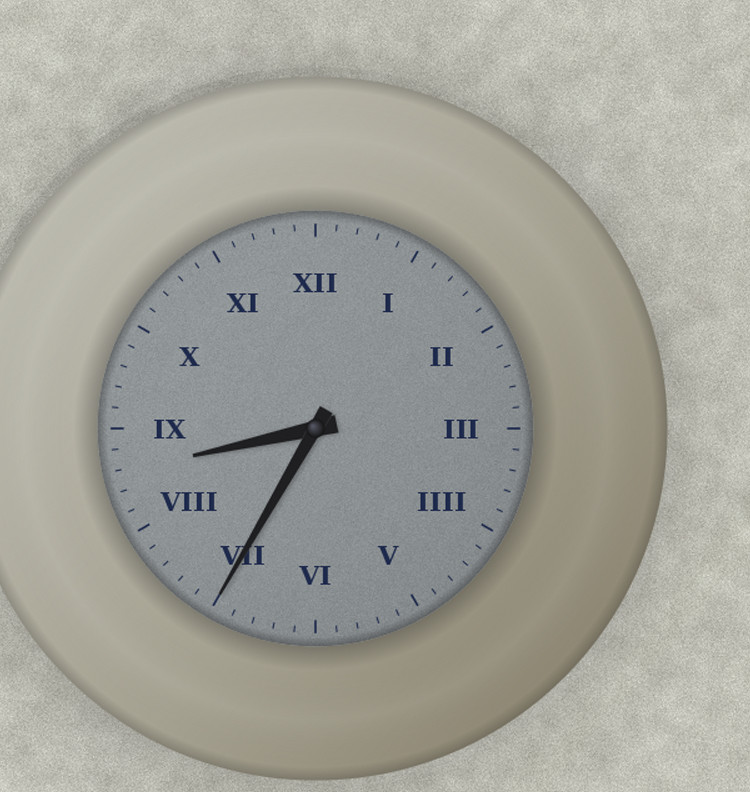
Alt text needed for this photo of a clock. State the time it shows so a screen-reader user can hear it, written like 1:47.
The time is 8:35
